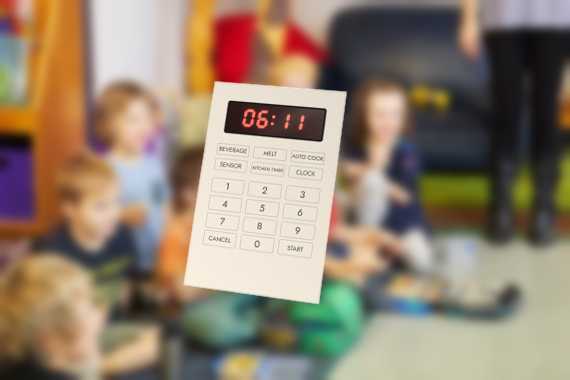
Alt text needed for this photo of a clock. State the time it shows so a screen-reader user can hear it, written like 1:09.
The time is 6:11
